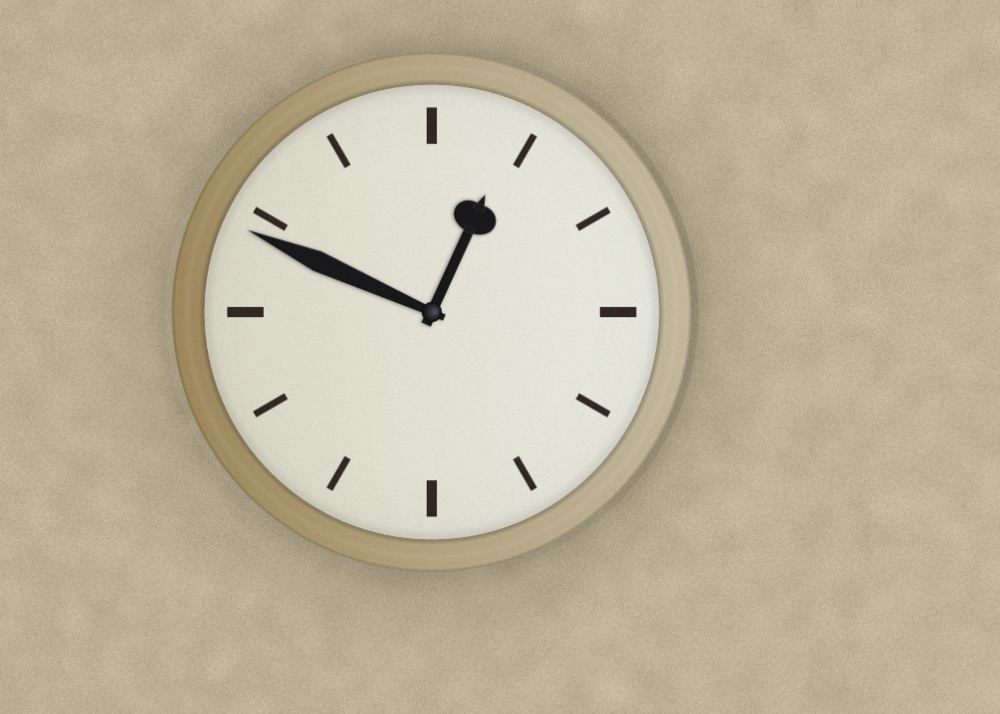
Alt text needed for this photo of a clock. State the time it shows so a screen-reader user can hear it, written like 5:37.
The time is 12:49
